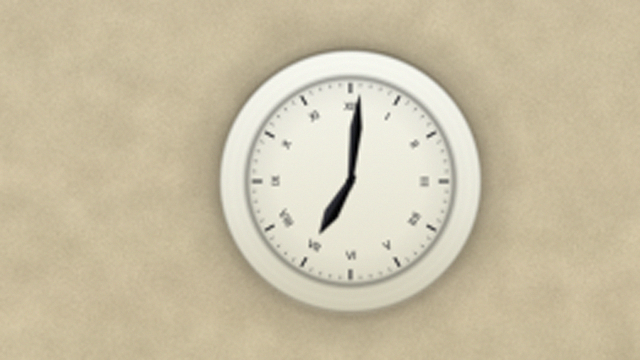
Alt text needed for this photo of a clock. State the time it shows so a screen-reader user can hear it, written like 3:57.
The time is 7:01
